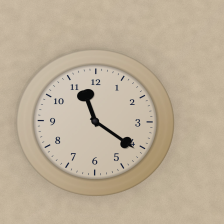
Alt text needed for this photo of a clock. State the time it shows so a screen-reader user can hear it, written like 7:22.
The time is 11:21
